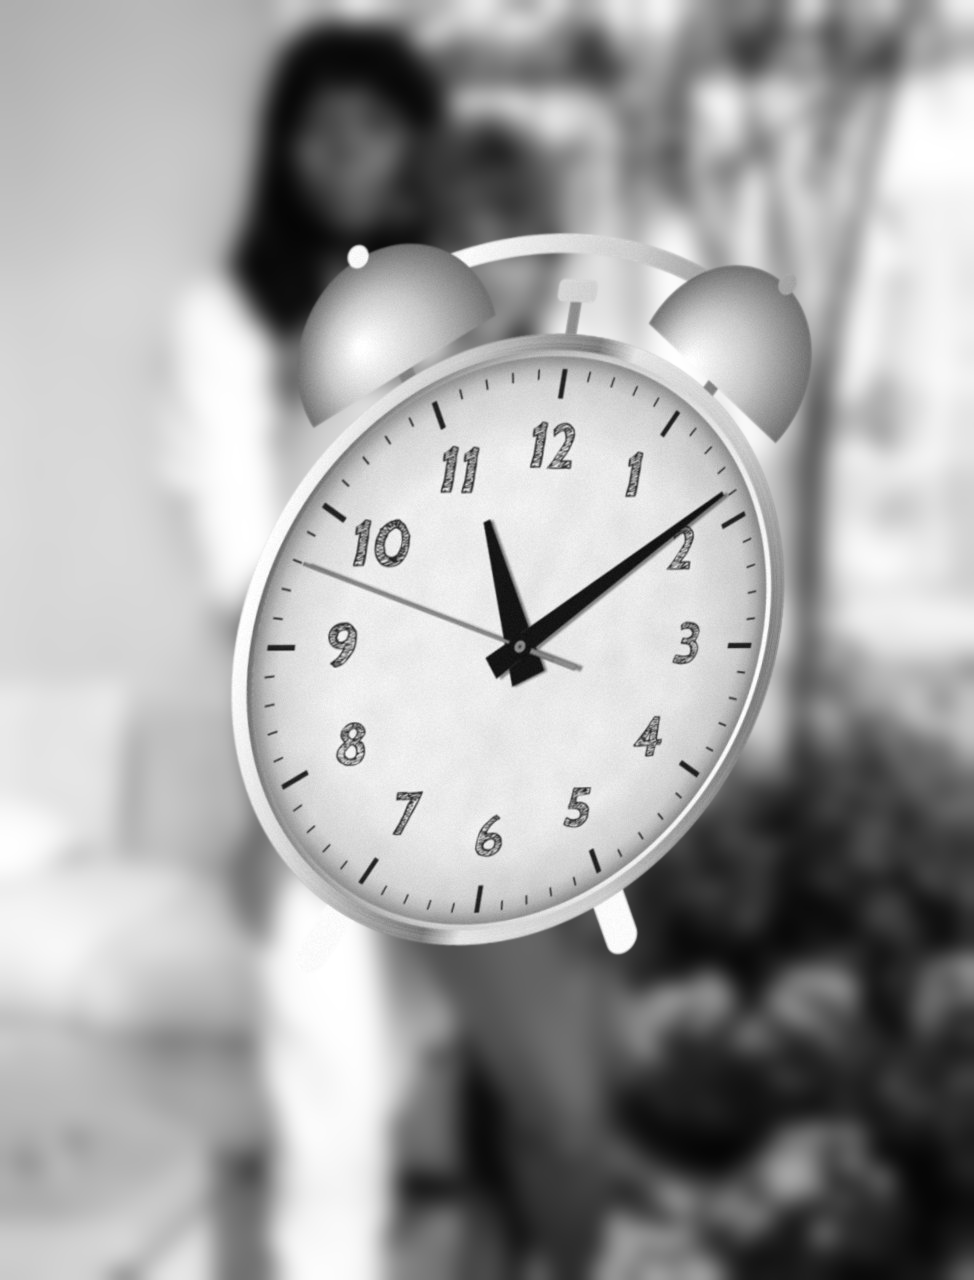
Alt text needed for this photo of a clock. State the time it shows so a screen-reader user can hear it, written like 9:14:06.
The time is 11:08:48
